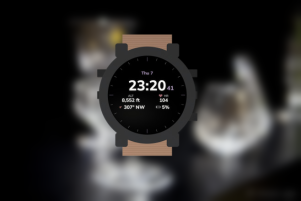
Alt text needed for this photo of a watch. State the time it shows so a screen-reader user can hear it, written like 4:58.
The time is 23:20
